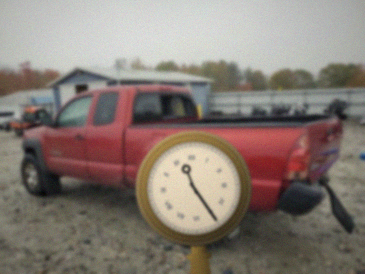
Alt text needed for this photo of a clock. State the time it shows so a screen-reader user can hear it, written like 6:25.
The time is 11:25
